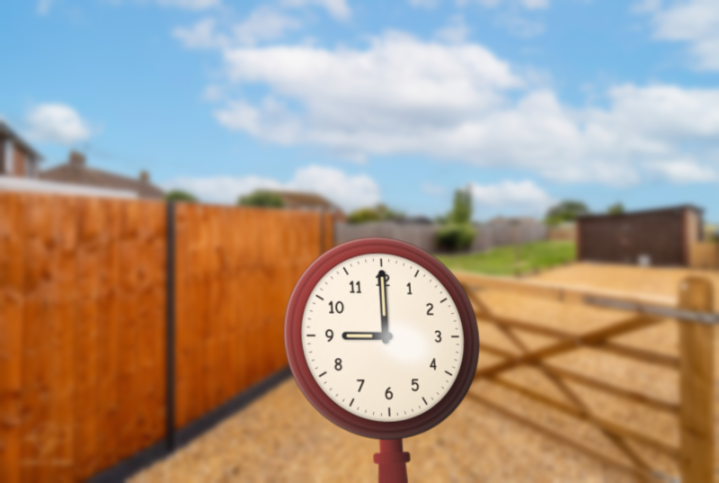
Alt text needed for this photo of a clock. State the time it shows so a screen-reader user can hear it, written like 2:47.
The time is 9:00
